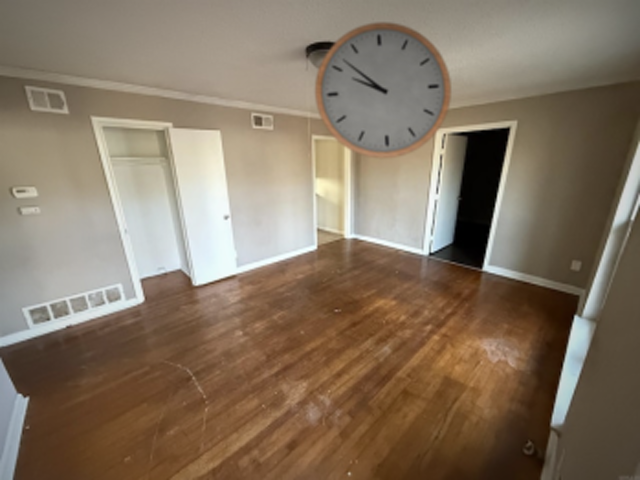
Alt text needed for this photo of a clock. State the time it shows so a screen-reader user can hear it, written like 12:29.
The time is 9:52
